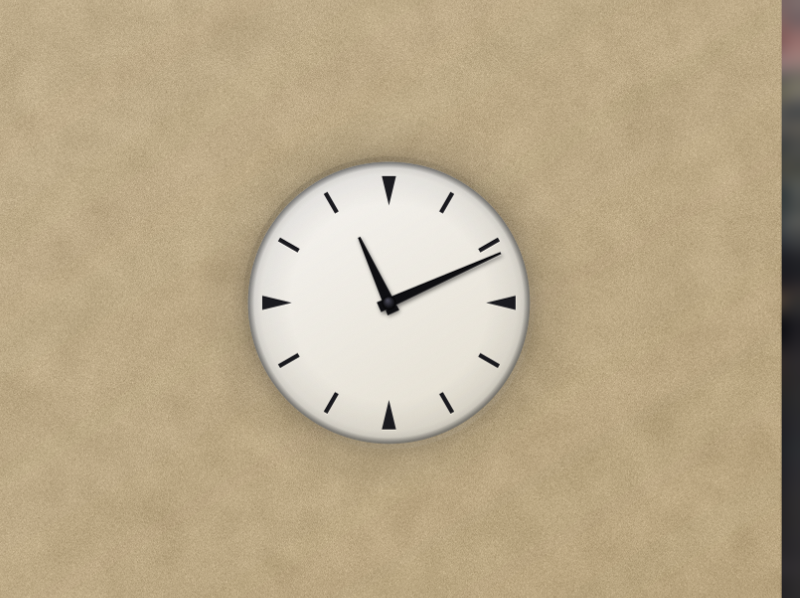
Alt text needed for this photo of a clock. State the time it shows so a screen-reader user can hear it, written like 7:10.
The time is 11:11
